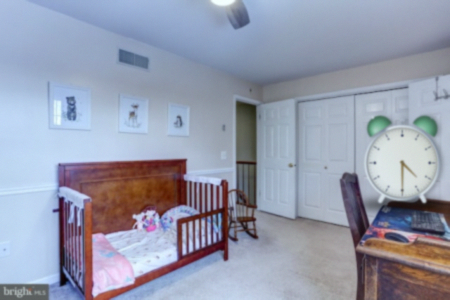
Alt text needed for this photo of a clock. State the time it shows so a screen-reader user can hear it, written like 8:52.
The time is 4:30
